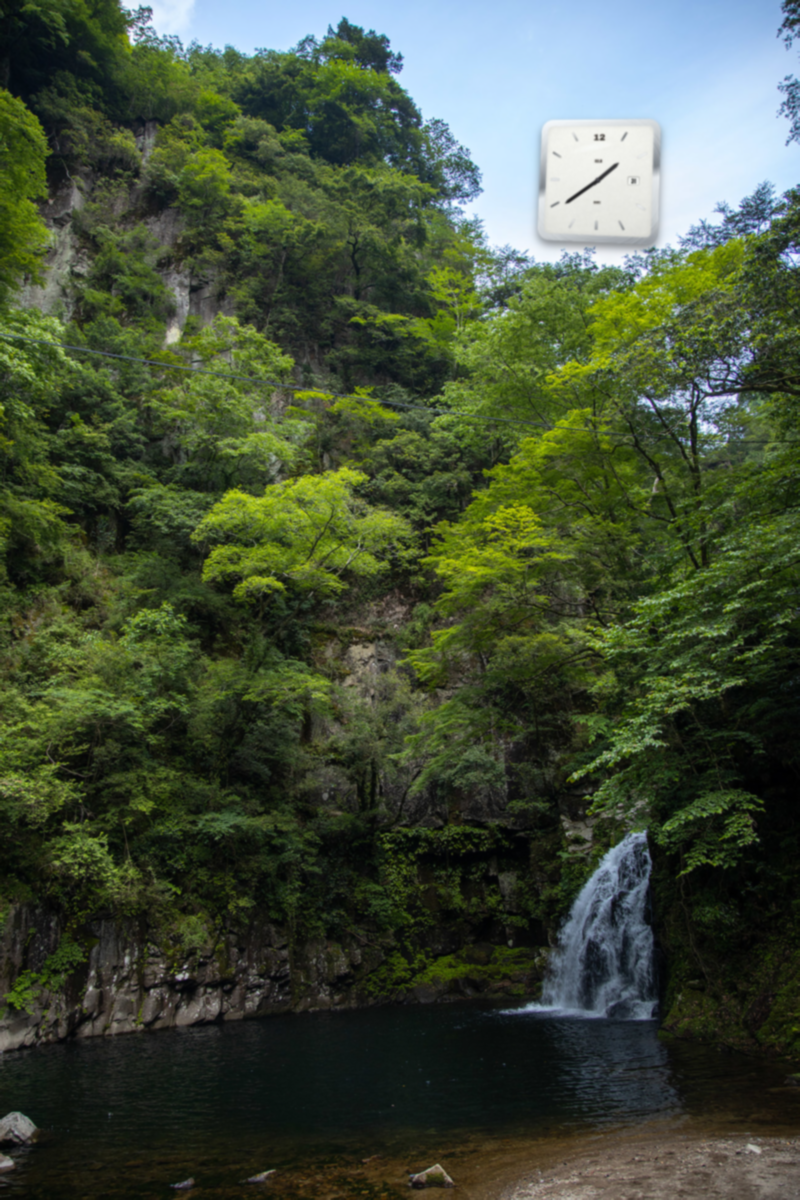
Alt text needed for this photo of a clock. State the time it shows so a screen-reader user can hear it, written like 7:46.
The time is 1:39
